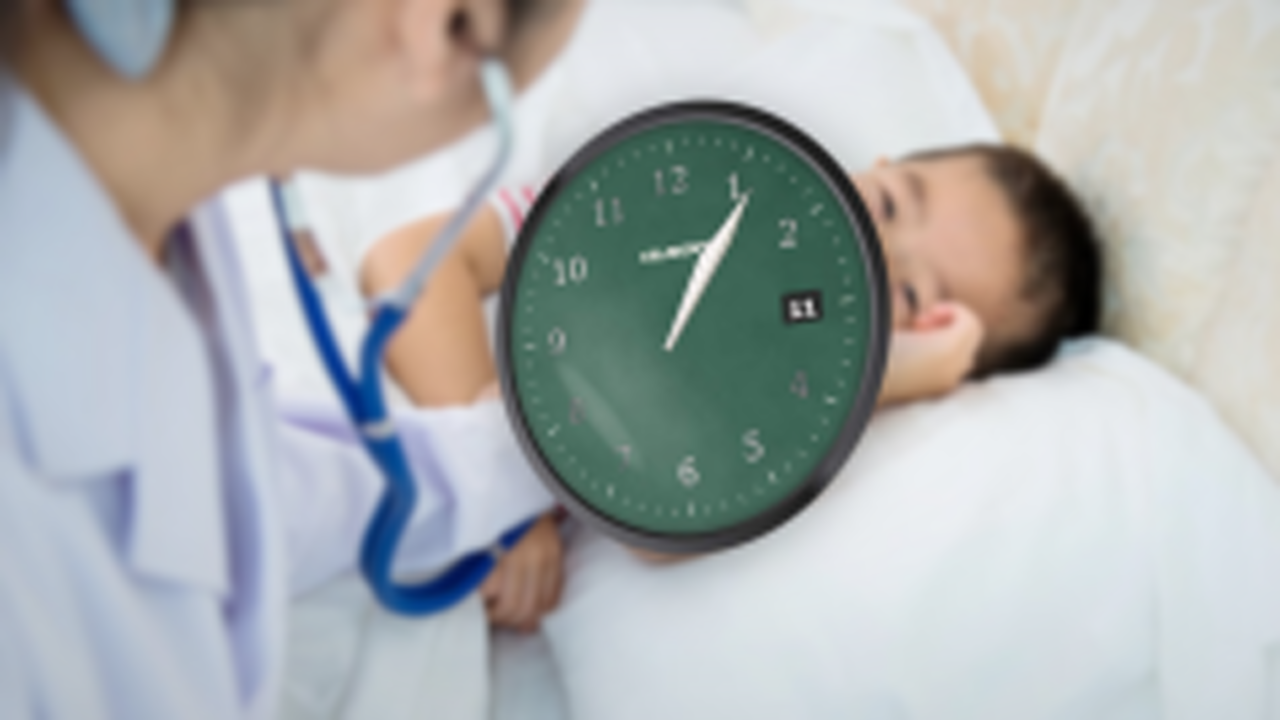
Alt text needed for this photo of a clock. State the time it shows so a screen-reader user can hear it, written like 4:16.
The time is 1:06
